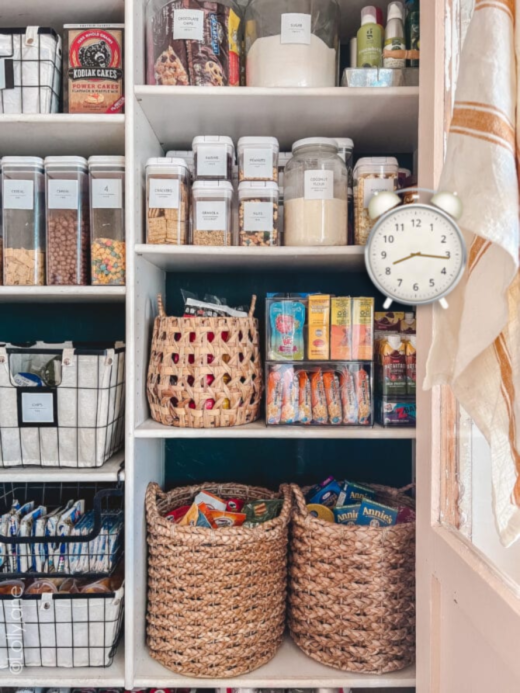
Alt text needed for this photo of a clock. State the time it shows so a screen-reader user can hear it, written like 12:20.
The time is 8:16
